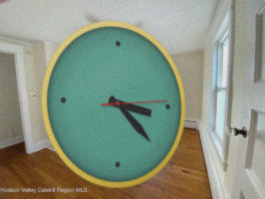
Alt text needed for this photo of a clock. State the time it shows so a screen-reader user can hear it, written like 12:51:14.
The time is 3:22:14
